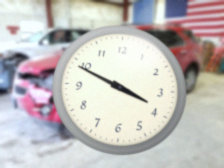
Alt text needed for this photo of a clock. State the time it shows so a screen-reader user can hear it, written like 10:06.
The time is 3:49
